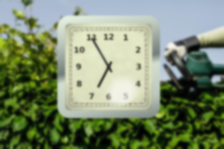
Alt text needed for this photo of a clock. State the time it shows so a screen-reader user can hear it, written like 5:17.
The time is 6:55
